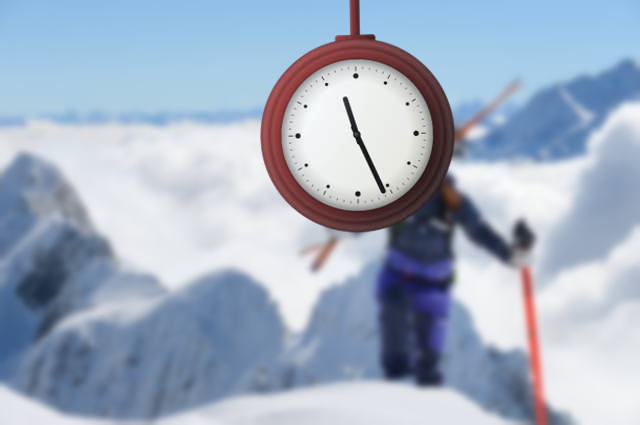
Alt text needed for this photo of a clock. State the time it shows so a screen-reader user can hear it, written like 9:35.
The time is 11:26
